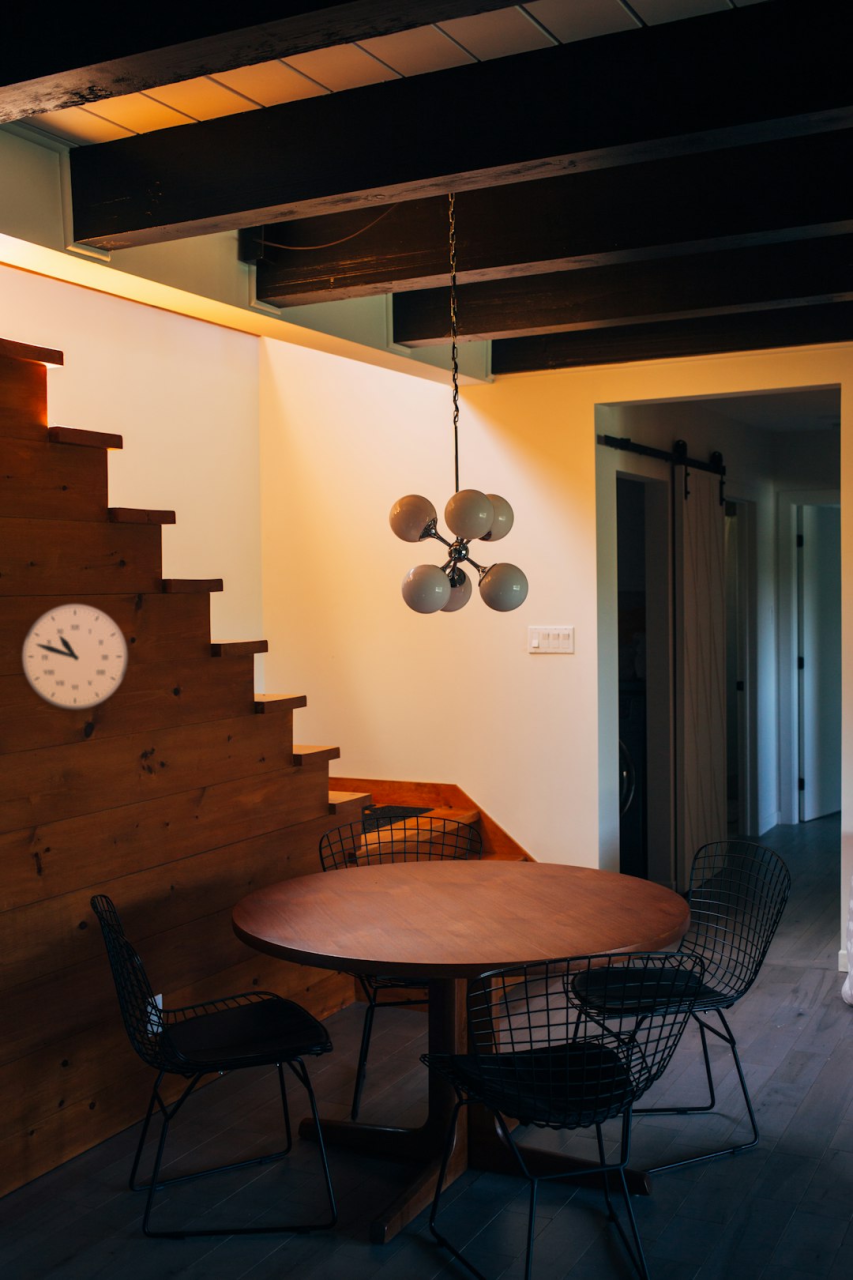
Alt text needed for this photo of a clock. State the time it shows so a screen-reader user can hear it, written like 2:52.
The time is 10:48
